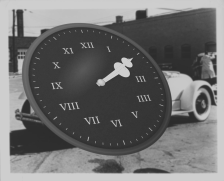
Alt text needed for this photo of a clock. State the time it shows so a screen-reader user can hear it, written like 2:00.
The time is 2:10
